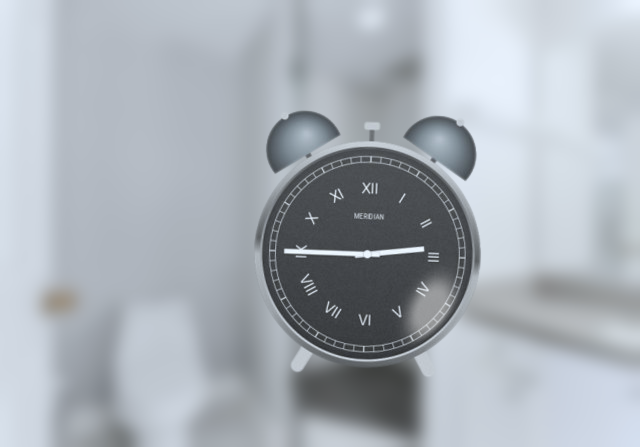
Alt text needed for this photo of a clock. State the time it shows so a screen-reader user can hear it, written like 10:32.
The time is 2:45
